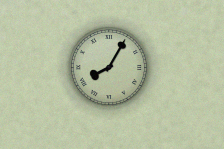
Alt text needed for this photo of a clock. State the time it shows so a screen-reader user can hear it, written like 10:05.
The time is 8:05
